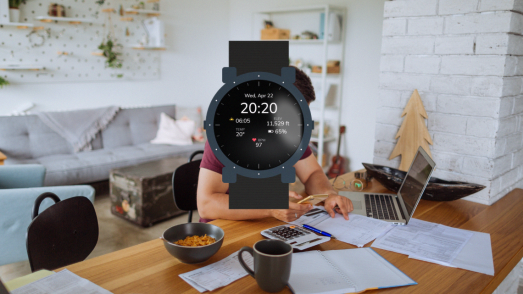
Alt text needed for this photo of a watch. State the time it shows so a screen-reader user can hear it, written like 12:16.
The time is 20:20
